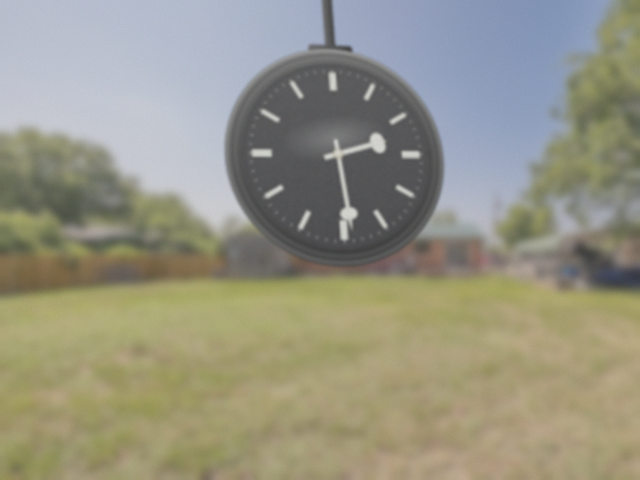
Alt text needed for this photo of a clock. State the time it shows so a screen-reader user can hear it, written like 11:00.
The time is 2:29
